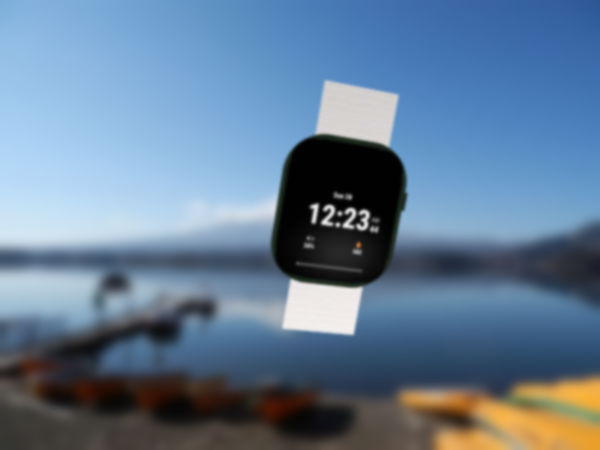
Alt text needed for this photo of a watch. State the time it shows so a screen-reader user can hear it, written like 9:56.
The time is 12:23
